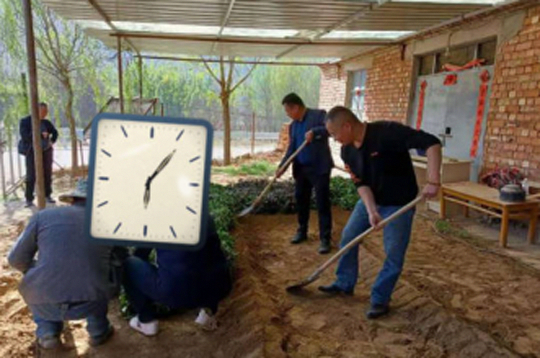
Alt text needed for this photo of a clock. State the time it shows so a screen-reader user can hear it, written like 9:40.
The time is 6:06
